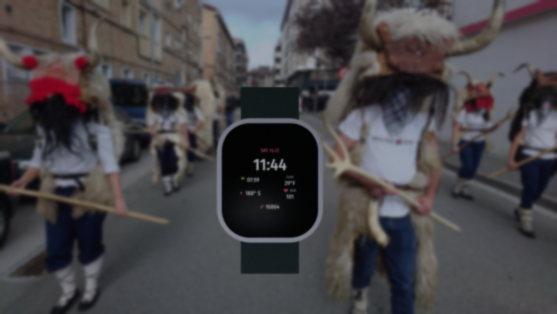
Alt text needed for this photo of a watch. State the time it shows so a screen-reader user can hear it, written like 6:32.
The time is 11:44
